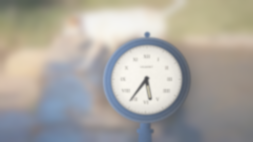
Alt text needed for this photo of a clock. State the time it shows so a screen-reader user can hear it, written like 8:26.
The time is 5:36
